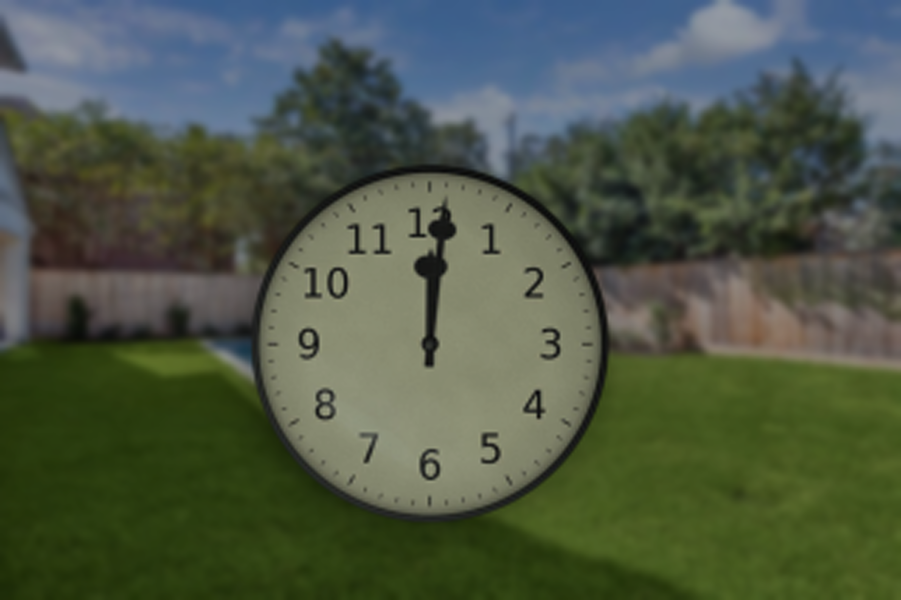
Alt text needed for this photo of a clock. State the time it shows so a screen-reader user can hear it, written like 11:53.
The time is 12:01
